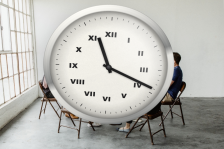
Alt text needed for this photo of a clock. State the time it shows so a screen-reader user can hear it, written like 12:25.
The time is 11:19
